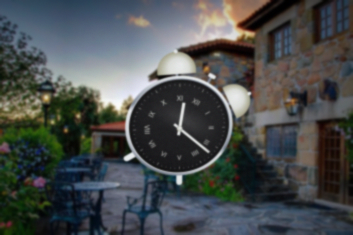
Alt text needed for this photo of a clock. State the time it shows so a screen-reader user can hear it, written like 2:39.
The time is 11:17
